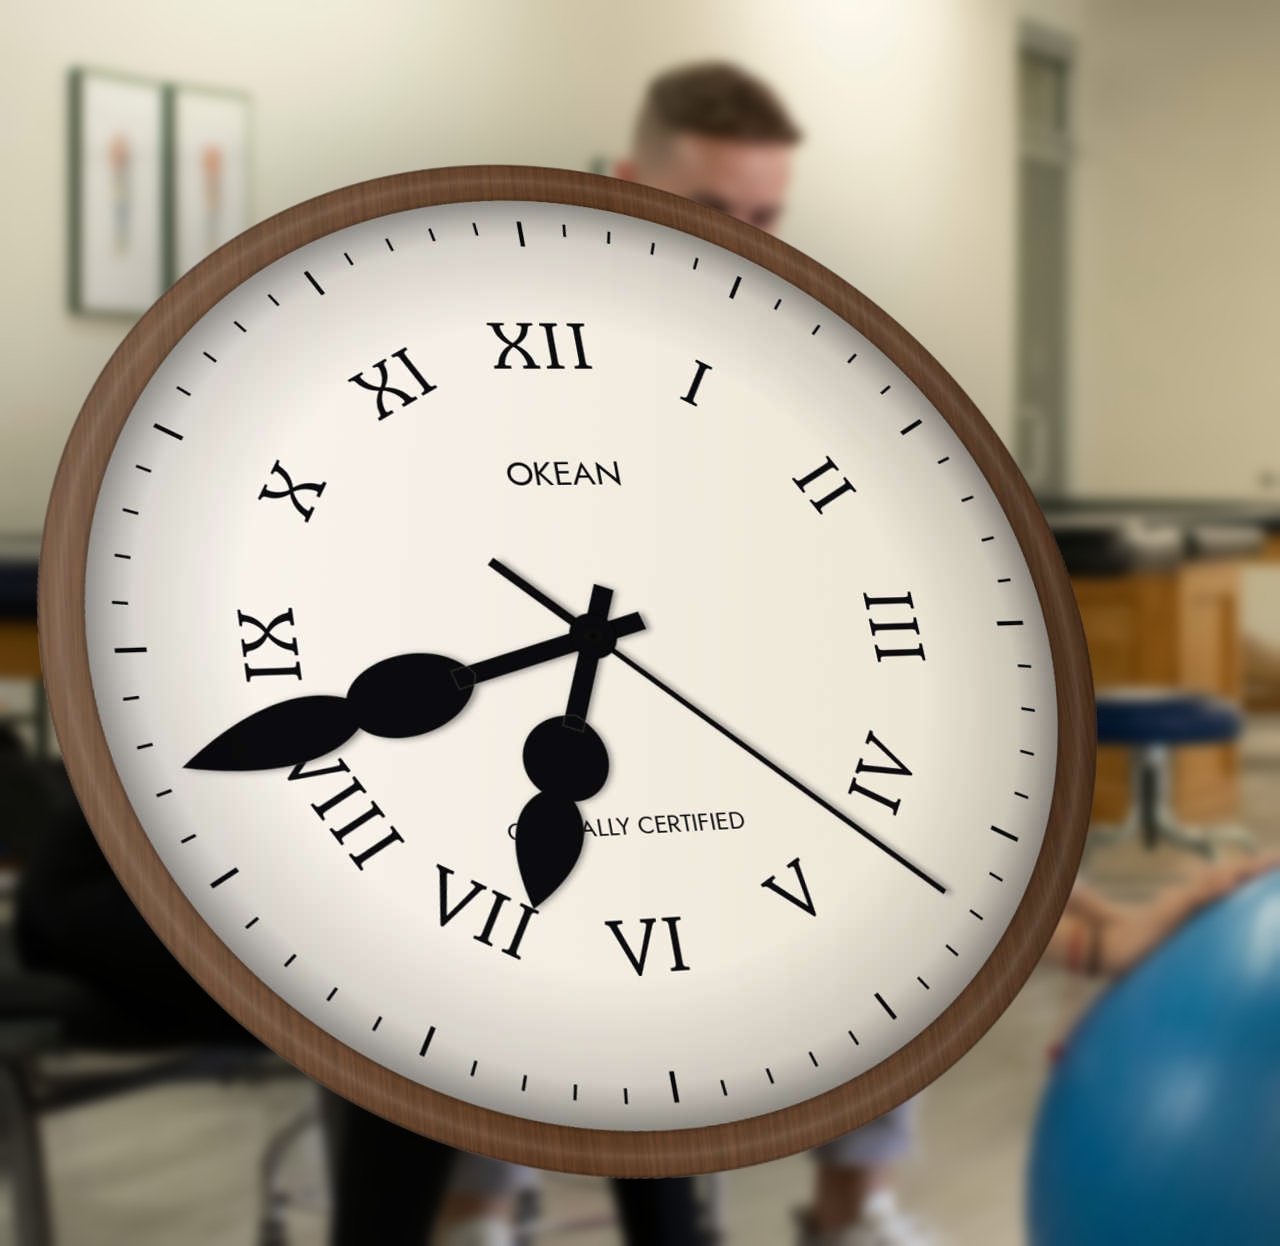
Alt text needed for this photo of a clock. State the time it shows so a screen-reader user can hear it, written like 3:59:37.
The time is 6:42:22
